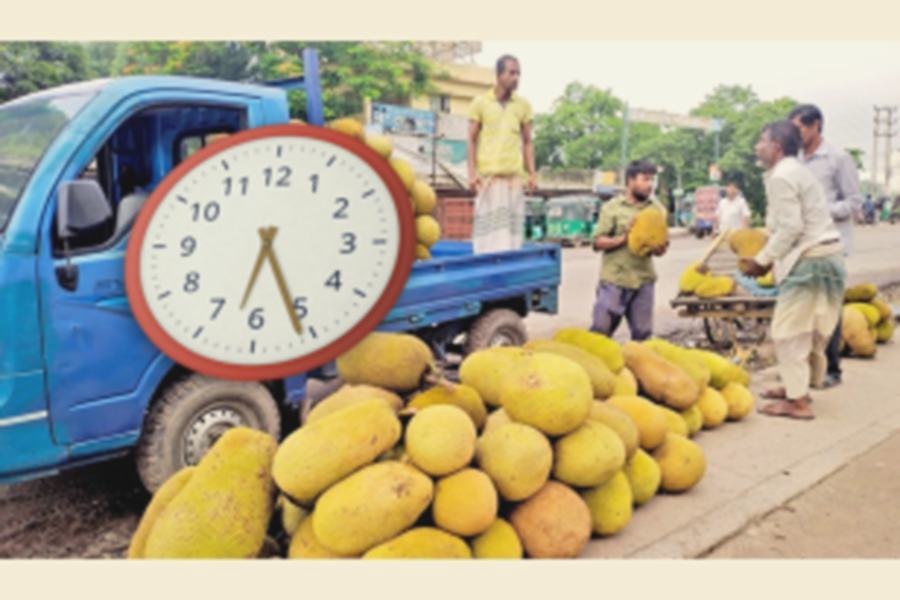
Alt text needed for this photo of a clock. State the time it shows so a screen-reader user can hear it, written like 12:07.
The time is 6:26
